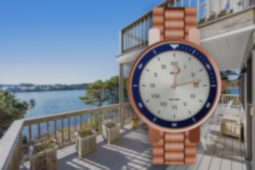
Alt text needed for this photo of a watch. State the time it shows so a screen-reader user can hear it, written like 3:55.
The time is 12:13
